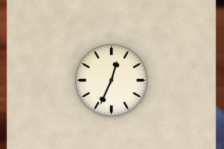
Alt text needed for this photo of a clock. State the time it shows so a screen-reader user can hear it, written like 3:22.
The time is 12:34
